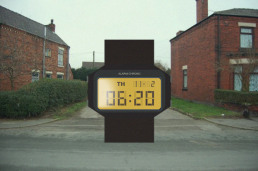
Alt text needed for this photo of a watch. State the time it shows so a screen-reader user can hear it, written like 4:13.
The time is 6:20
